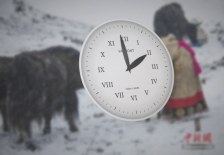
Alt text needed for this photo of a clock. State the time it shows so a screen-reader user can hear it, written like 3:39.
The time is 1:59
